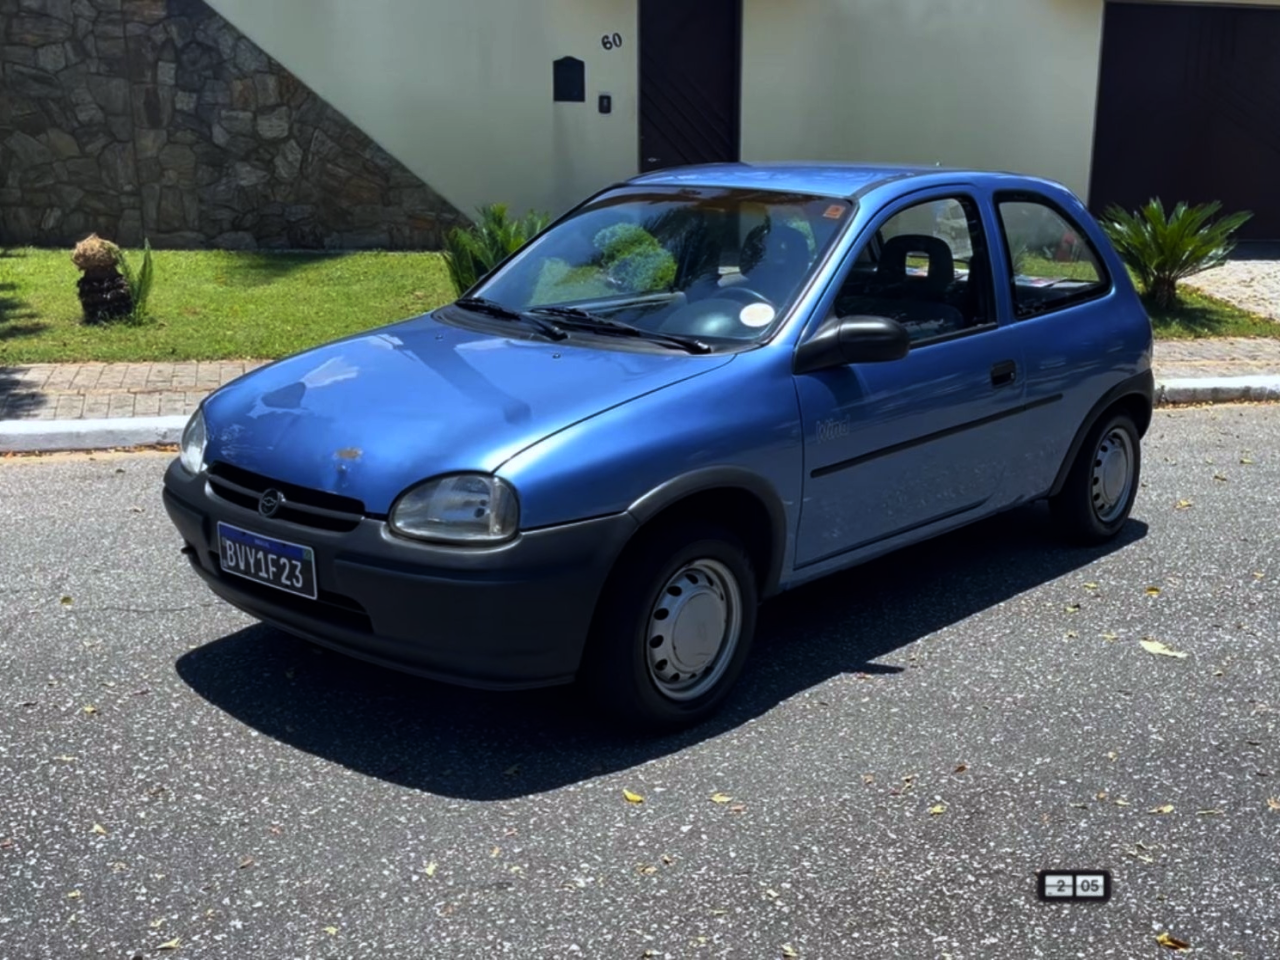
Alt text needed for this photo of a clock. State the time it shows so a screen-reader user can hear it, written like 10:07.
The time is 2:05
